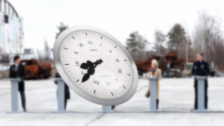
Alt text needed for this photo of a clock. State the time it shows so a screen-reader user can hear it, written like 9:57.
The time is 8:39
